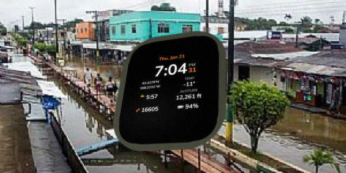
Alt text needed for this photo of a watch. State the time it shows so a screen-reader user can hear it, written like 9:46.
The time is 7:04
